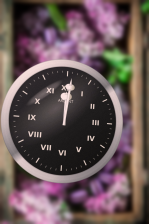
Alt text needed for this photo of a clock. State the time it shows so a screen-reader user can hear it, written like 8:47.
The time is 12:01
